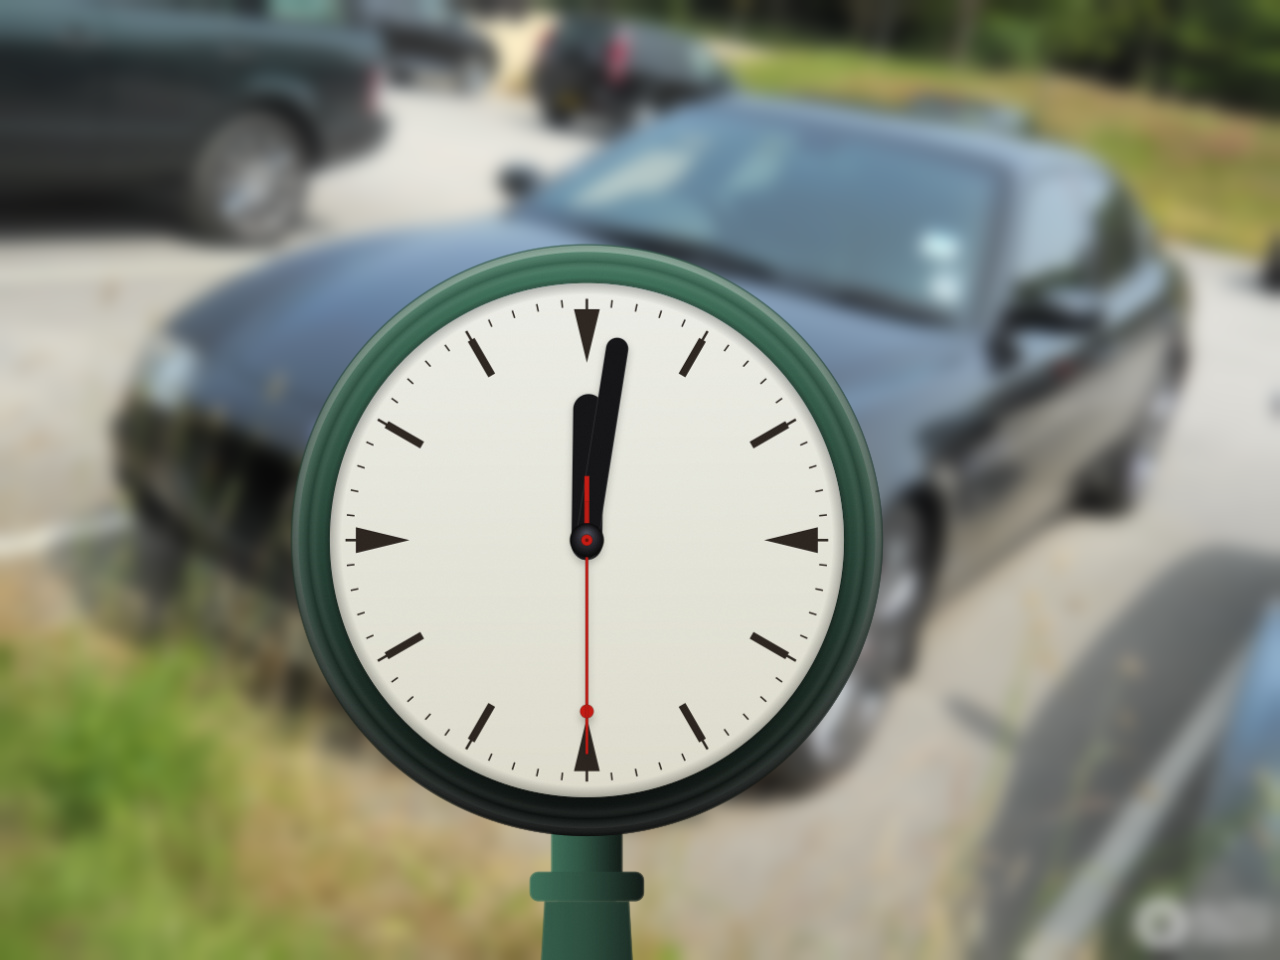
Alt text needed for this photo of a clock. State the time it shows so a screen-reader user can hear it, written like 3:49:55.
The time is 12:01:30
